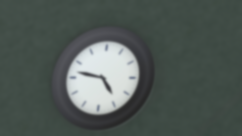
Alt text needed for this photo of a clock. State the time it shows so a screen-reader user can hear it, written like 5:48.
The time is 4:47
